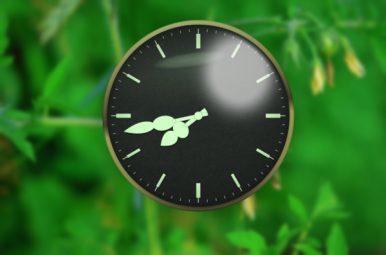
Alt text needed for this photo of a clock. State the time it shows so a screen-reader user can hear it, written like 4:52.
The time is 7:43
